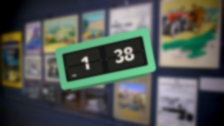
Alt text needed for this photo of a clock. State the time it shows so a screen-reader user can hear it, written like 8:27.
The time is 1:38
